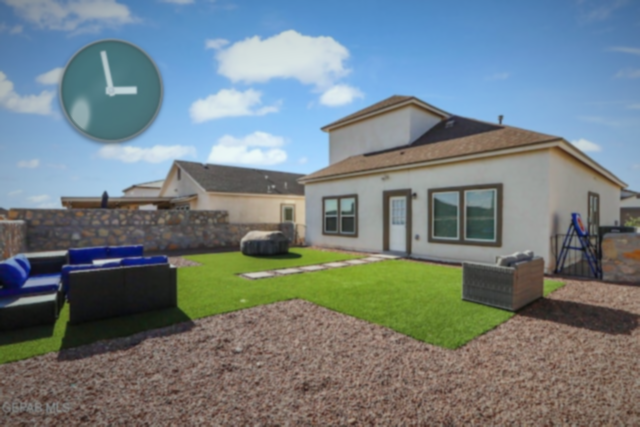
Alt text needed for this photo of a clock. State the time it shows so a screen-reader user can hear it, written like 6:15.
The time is 2:58
